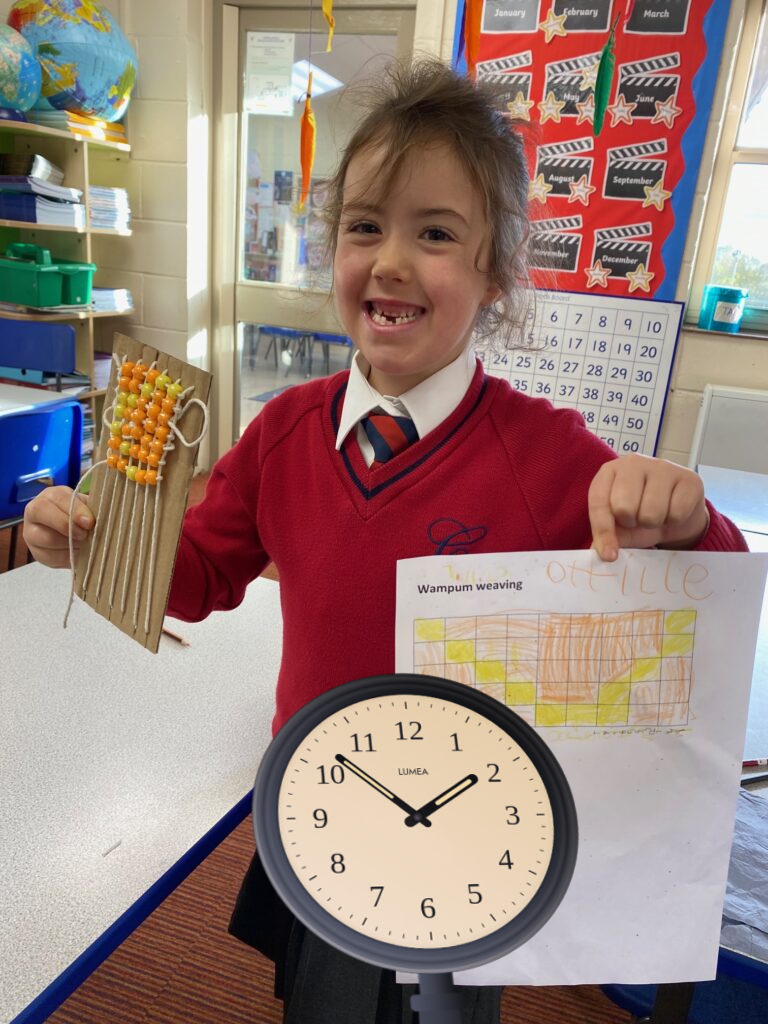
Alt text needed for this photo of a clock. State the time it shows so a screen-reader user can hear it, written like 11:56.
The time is 1:52
